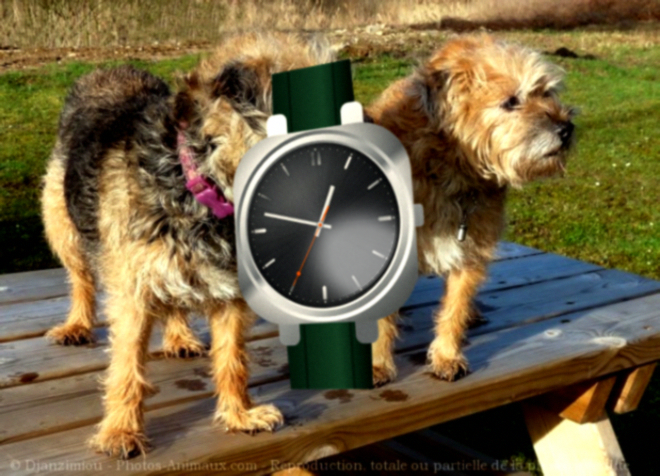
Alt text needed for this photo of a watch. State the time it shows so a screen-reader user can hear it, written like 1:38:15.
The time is 12:47:35
